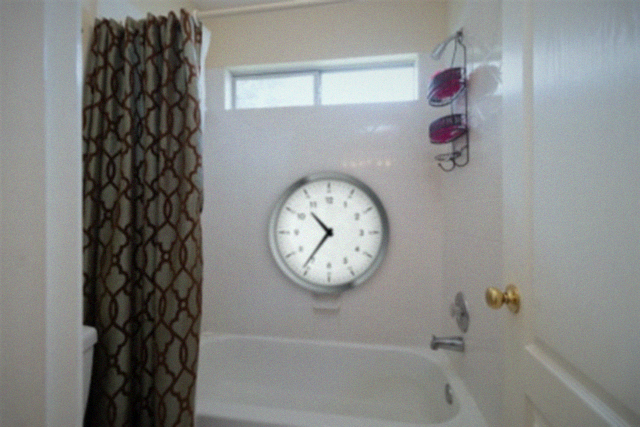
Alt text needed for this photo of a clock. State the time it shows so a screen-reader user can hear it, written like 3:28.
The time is 10:36
